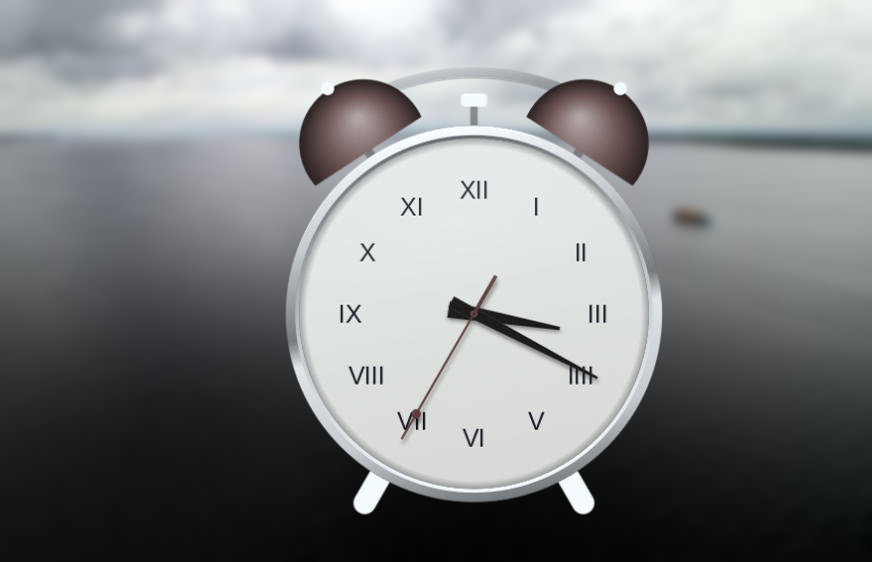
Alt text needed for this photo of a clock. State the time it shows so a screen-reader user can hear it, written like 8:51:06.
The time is 3:19:35
